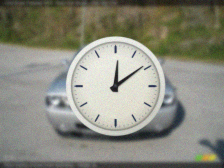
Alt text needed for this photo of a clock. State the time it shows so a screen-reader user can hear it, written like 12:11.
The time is 12:09
